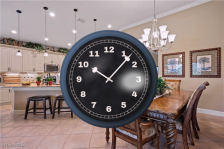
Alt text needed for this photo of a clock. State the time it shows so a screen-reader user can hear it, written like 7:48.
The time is 10:07
